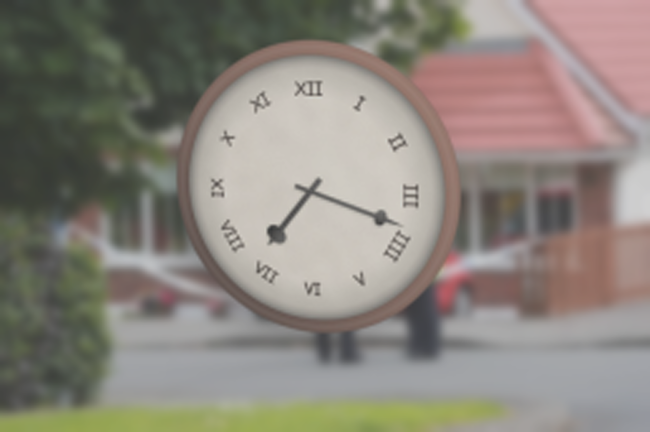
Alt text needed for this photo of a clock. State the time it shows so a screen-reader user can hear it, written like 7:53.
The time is 7:18
